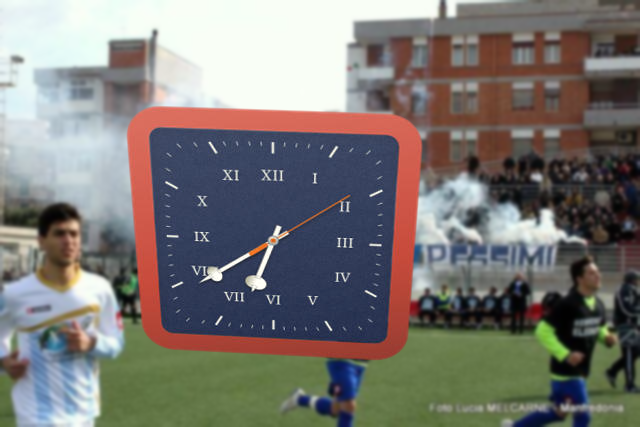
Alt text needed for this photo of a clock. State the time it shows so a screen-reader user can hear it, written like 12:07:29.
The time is 6:39:09
